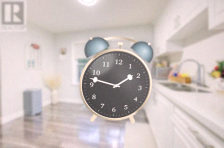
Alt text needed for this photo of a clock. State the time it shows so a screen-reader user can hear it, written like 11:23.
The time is 1:47
